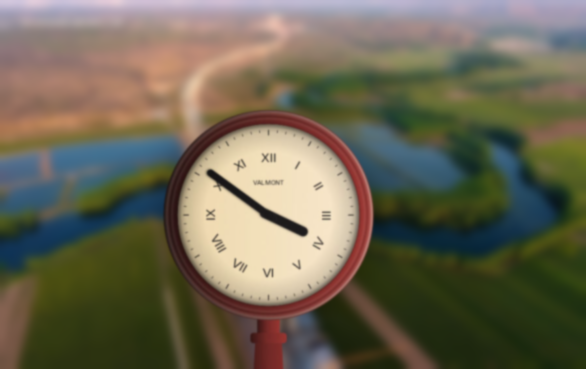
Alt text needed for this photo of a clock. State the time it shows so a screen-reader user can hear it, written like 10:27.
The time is 3:51
